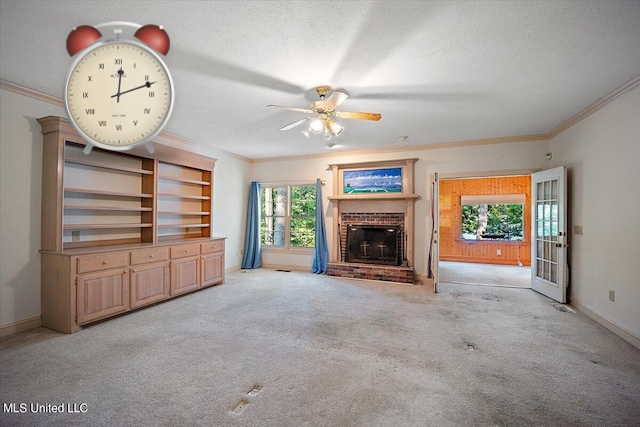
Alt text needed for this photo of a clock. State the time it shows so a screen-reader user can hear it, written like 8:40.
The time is 12:12
